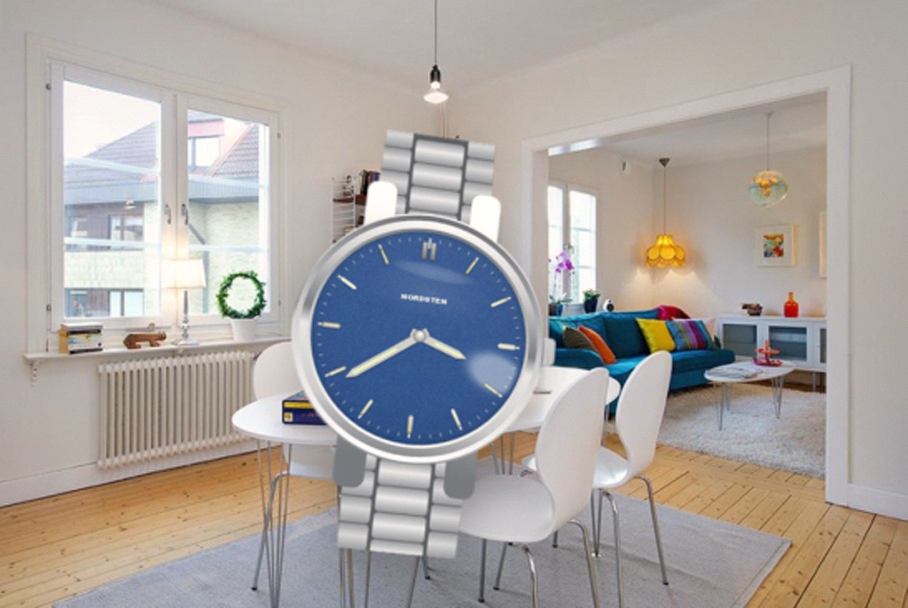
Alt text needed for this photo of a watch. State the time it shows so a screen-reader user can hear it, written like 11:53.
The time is 3:39
